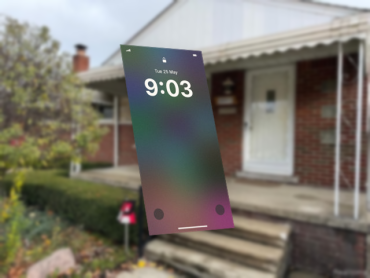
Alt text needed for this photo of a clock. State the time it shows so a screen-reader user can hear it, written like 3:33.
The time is 9:03
